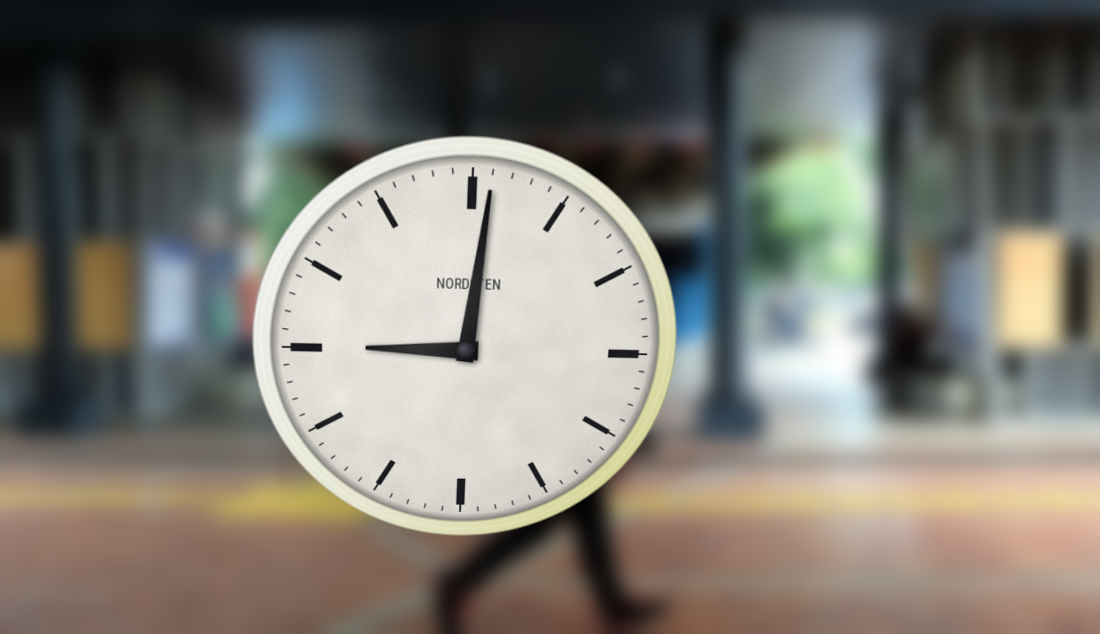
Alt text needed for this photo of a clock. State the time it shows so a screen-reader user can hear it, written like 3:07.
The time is 9:01
